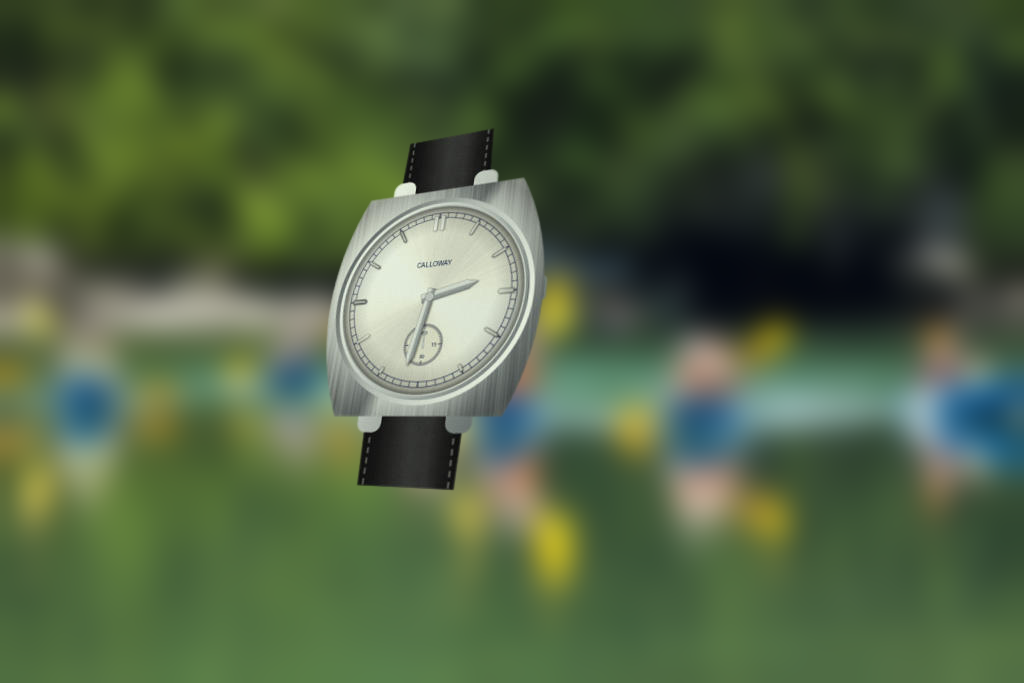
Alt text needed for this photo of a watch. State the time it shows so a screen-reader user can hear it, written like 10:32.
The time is 2:32
